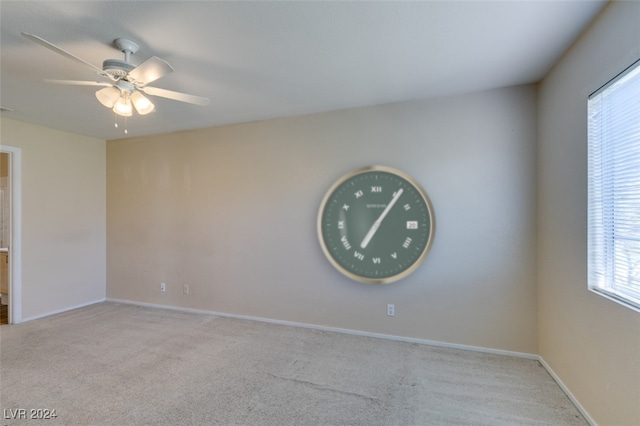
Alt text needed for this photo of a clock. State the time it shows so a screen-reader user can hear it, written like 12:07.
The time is 7:06
